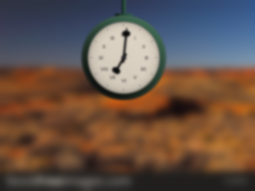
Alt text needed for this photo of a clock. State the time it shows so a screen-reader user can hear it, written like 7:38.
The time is 7:01
